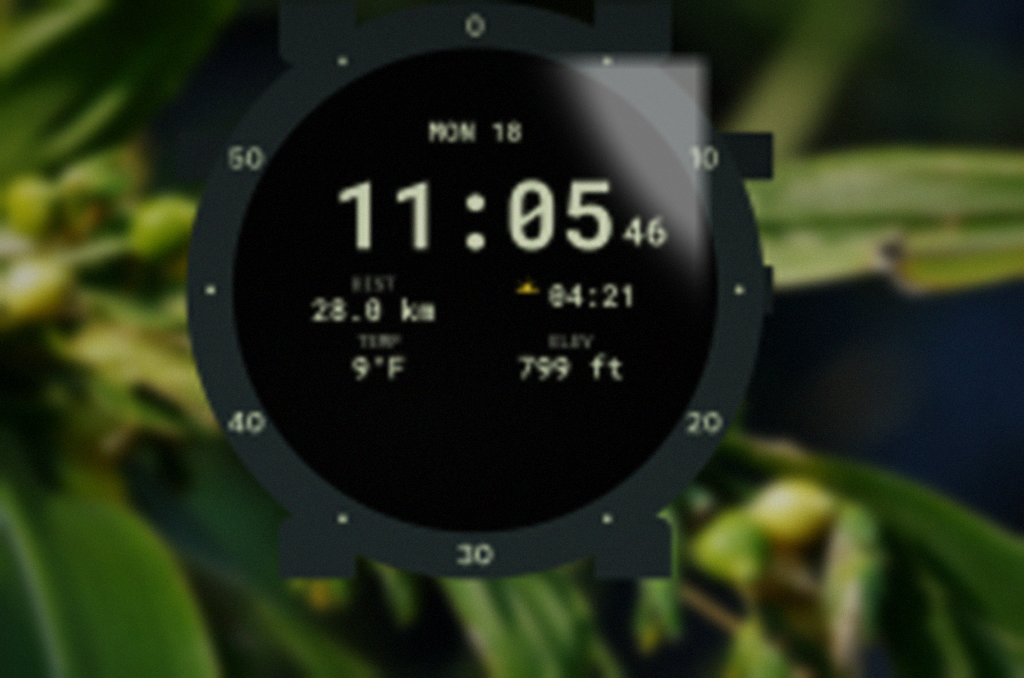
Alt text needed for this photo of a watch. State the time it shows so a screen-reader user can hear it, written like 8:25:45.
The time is 11:05:46
